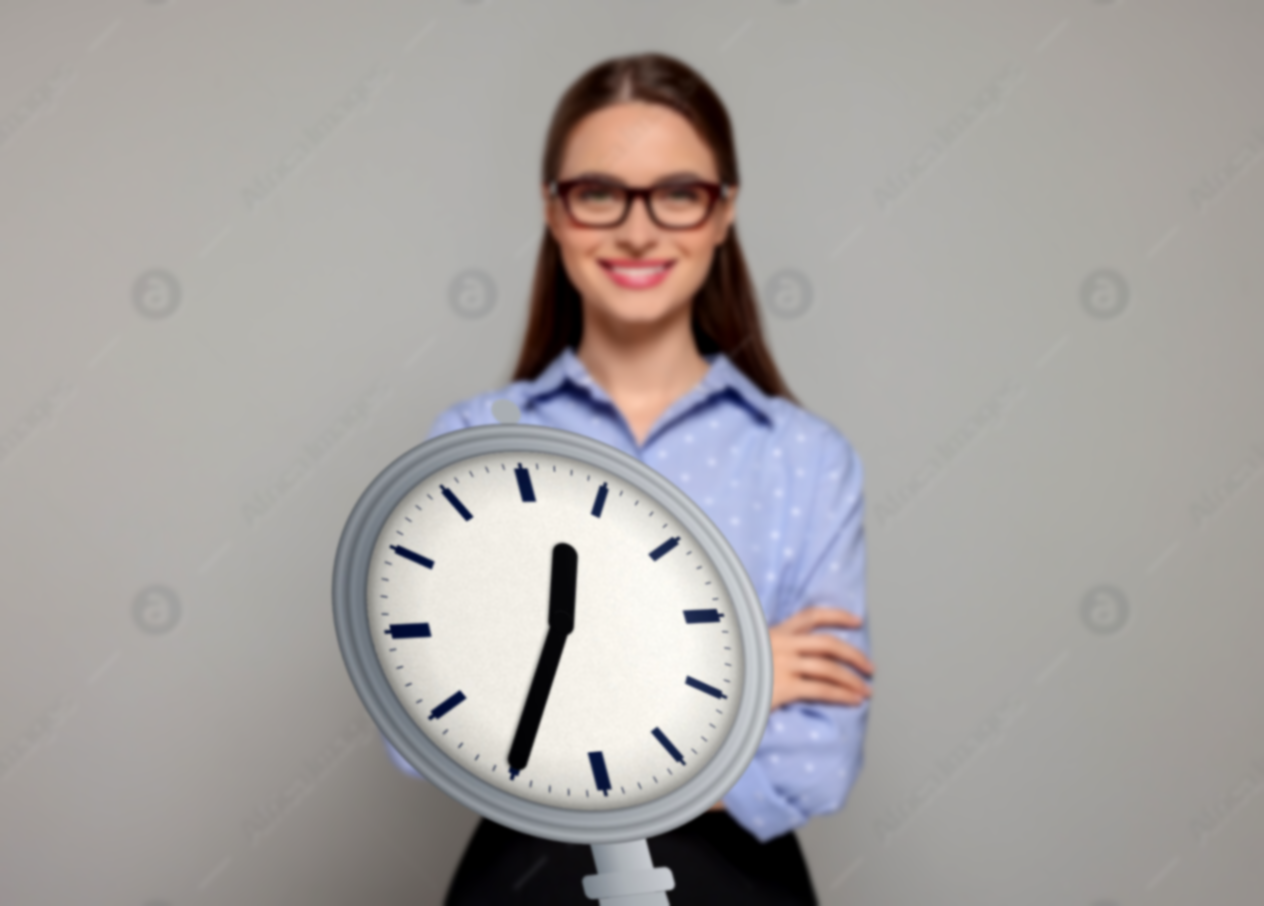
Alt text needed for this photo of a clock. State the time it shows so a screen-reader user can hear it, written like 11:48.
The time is 12:35
